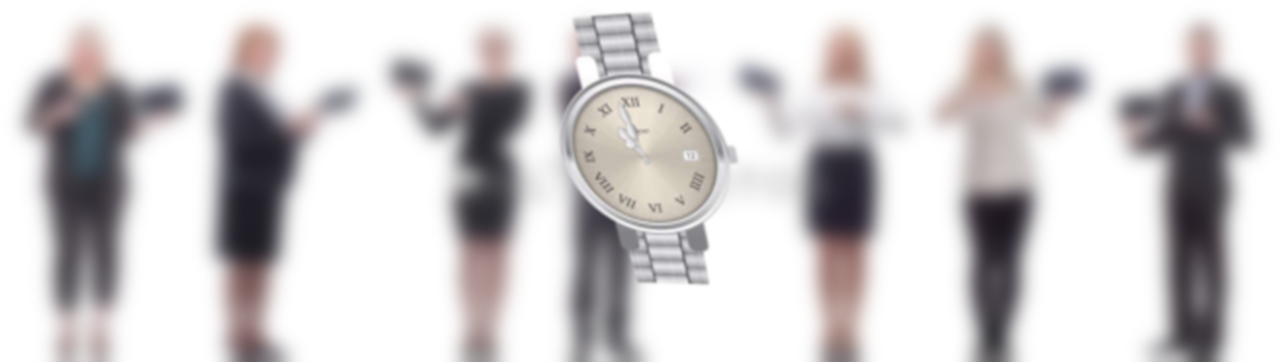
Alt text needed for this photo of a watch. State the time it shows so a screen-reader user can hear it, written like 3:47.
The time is 10:58
